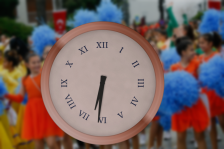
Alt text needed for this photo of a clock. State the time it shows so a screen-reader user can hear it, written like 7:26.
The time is 6:31
